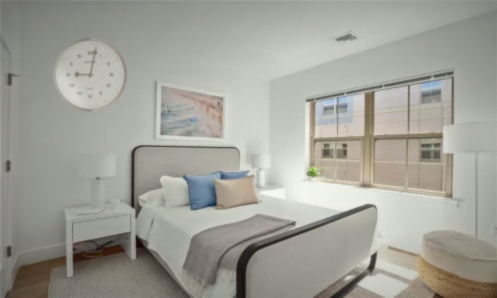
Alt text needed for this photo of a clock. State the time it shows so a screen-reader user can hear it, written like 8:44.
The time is 9:02
